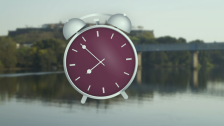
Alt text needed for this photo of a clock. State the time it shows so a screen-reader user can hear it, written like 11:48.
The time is 7:53
